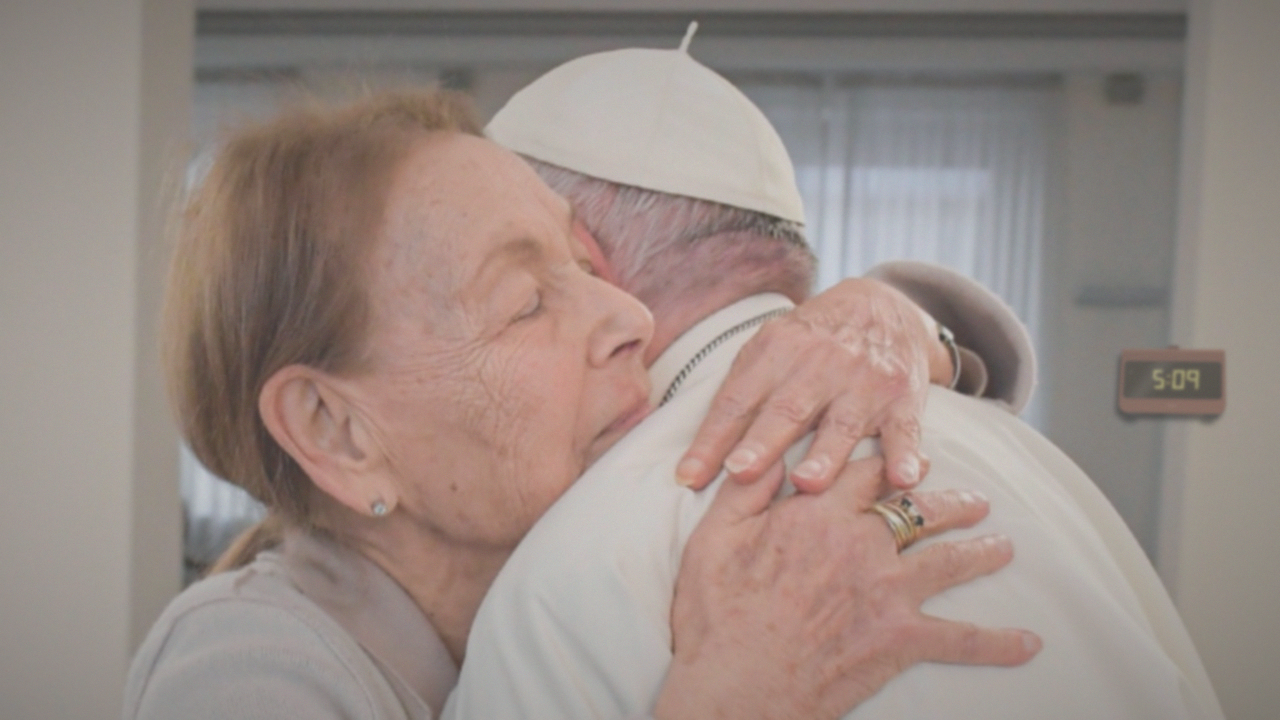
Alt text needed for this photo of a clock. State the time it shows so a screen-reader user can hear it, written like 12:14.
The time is 5:09
